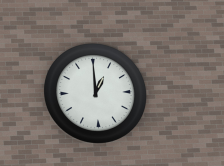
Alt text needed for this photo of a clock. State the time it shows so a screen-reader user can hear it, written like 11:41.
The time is 1:00
